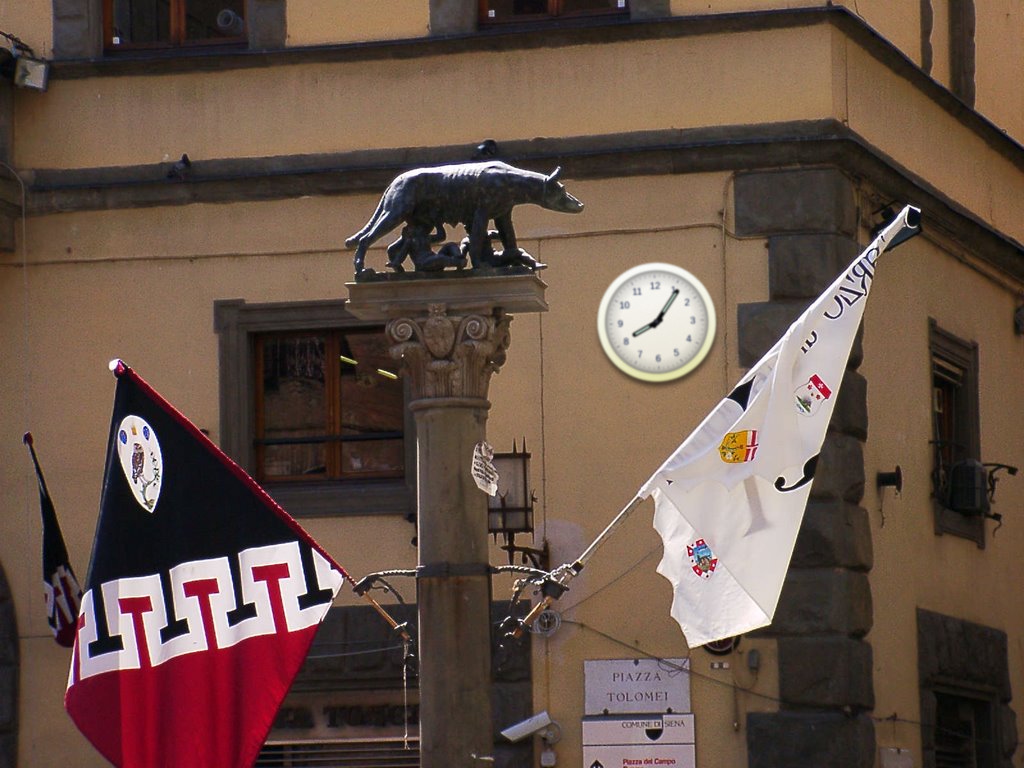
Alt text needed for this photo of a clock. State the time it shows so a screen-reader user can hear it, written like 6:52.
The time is 8:06
